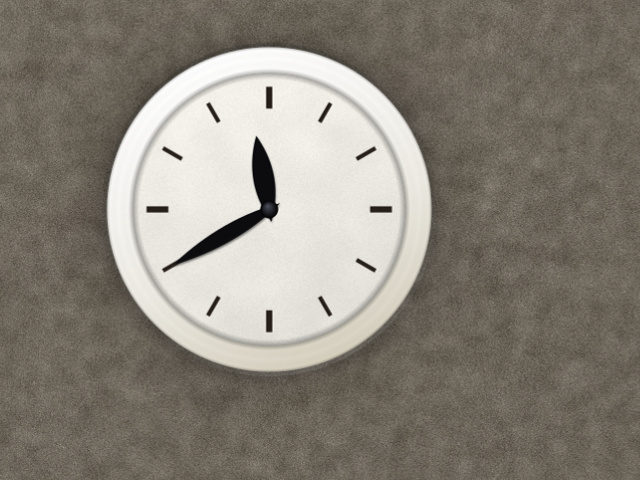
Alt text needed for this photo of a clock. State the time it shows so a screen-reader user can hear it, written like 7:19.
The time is 11:40
